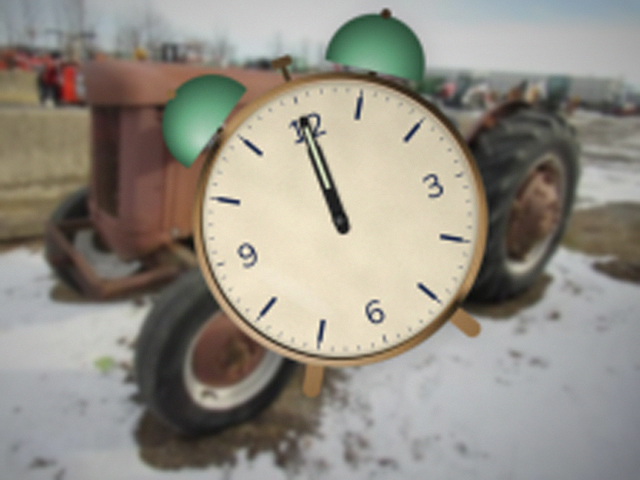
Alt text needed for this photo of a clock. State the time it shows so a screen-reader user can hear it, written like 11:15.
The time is 12:00
